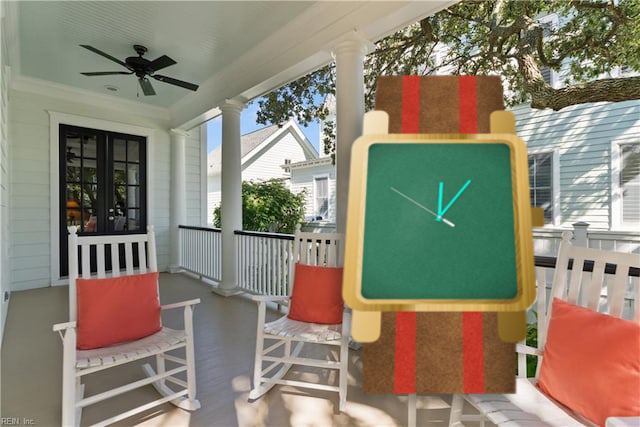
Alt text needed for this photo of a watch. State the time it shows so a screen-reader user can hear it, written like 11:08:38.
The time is 12:05:51
